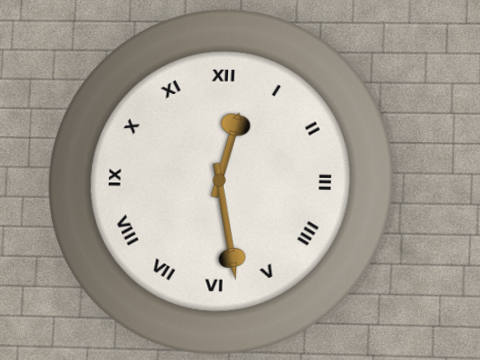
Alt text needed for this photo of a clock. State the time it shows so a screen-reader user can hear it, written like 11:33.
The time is 12:28
